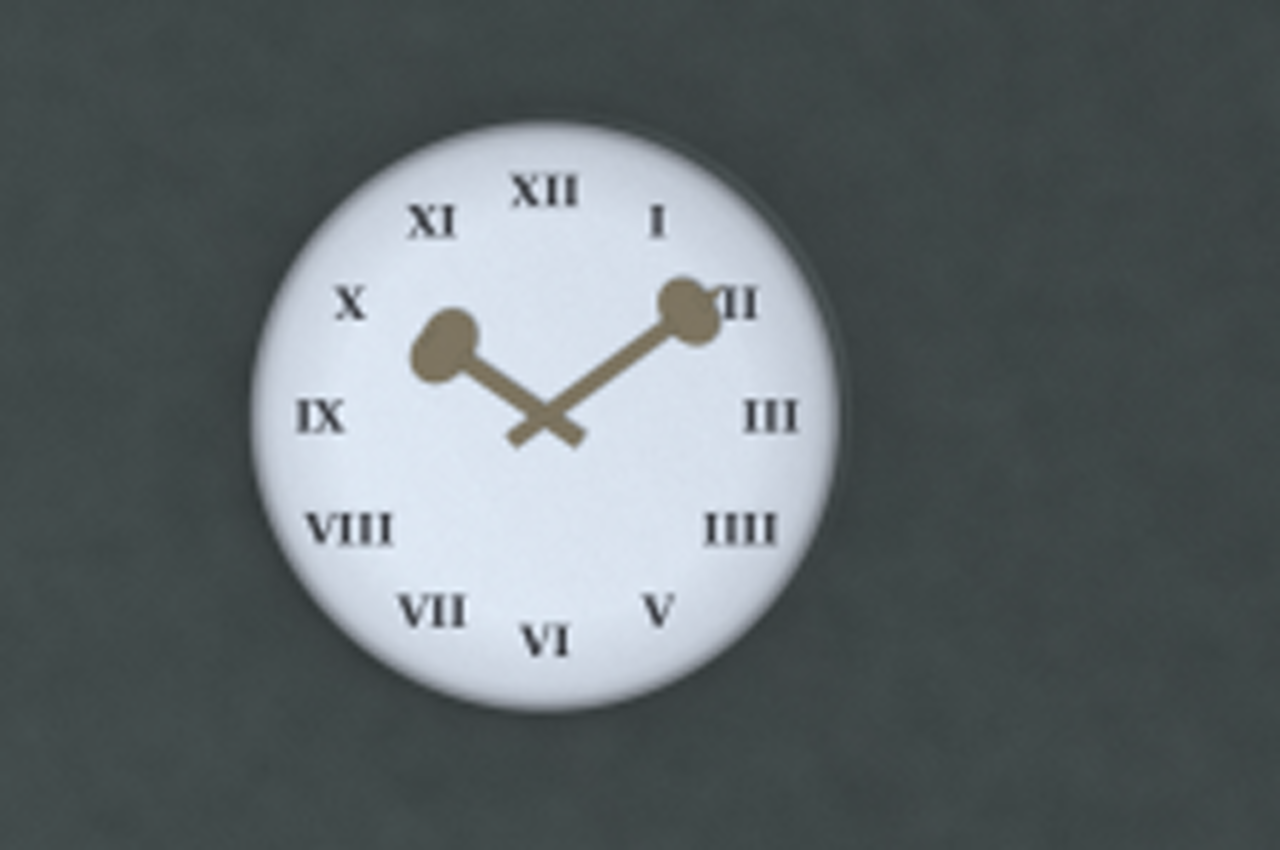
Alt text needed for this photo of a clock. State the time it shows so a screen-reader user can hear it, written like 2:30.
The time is 10:09
